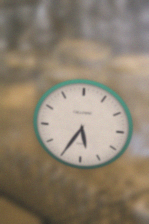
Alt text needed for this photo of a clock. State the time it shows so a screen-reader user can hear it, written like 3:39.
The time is 5:35
